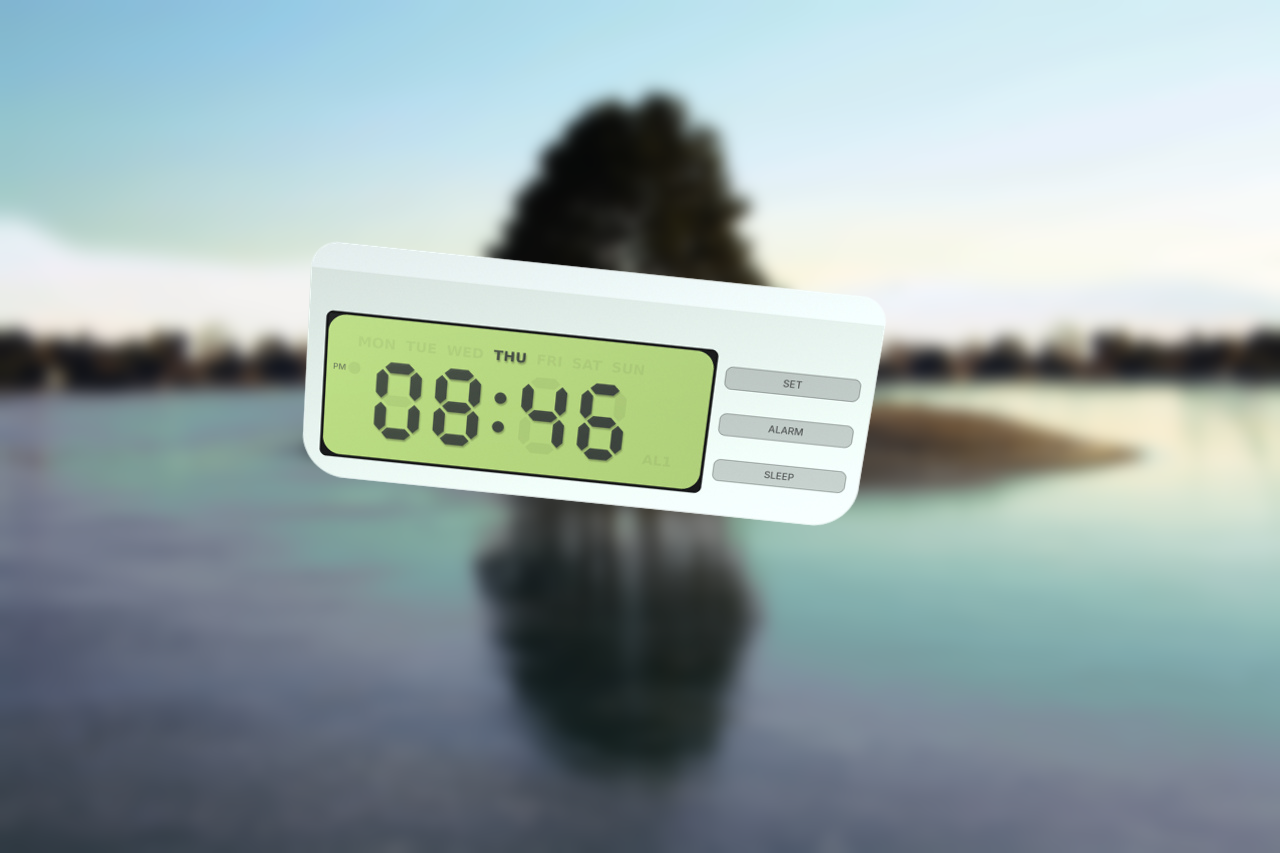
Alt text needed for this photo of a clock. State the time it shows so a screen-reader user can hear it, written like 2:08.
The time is 8:46
